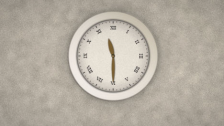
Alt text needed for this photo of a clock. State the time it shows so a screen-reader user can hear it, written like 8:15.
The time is 11:30
